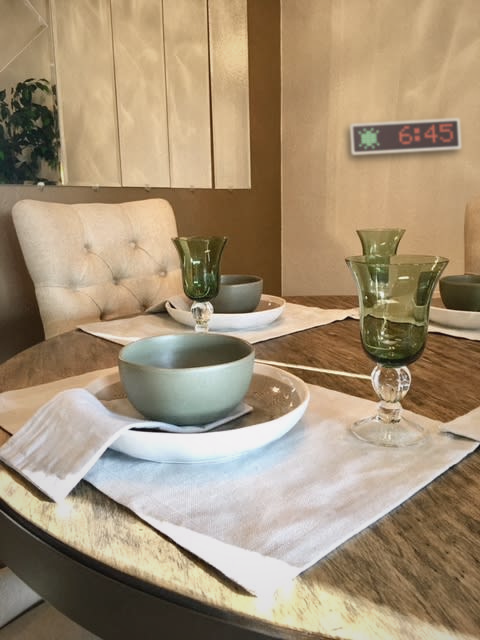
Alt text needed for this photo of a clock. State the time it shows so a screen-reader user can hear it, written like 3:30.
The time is 6:45
